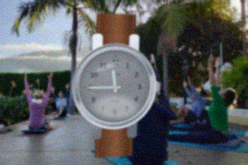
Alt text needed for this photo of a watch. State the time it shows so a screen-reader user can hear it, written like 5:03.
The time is 11:45
